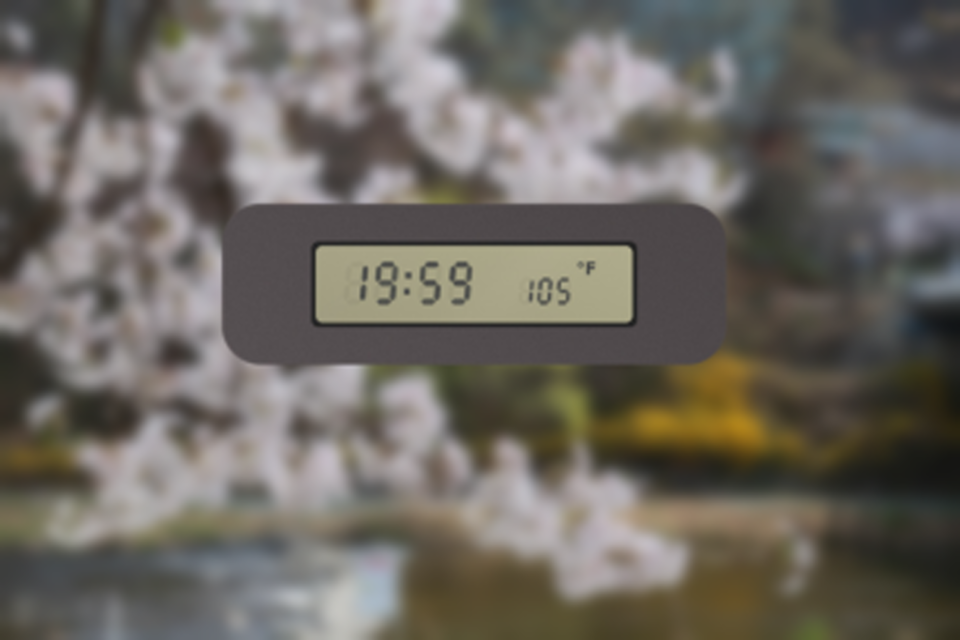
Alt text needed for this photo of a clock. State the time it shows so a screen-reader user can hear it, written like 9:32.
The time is 19:59
